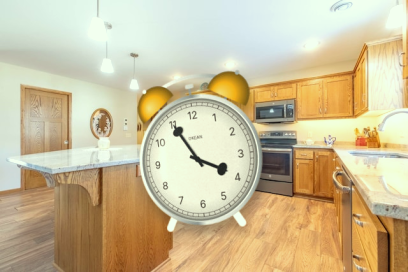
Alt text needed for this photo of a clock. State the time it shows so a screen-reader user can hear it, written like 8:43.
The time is 3:55
